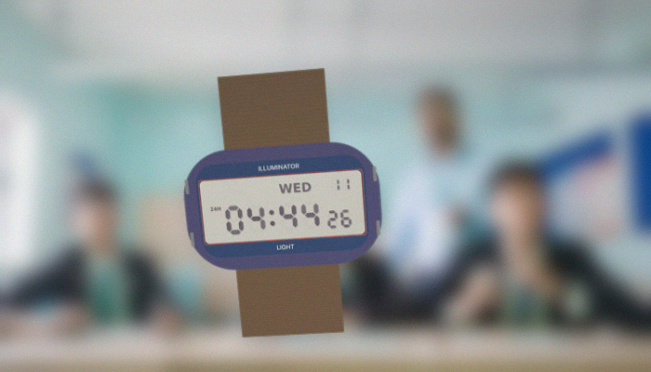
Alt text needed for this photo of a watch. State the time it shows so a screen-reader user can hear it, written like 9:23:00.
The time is 4:44:26
